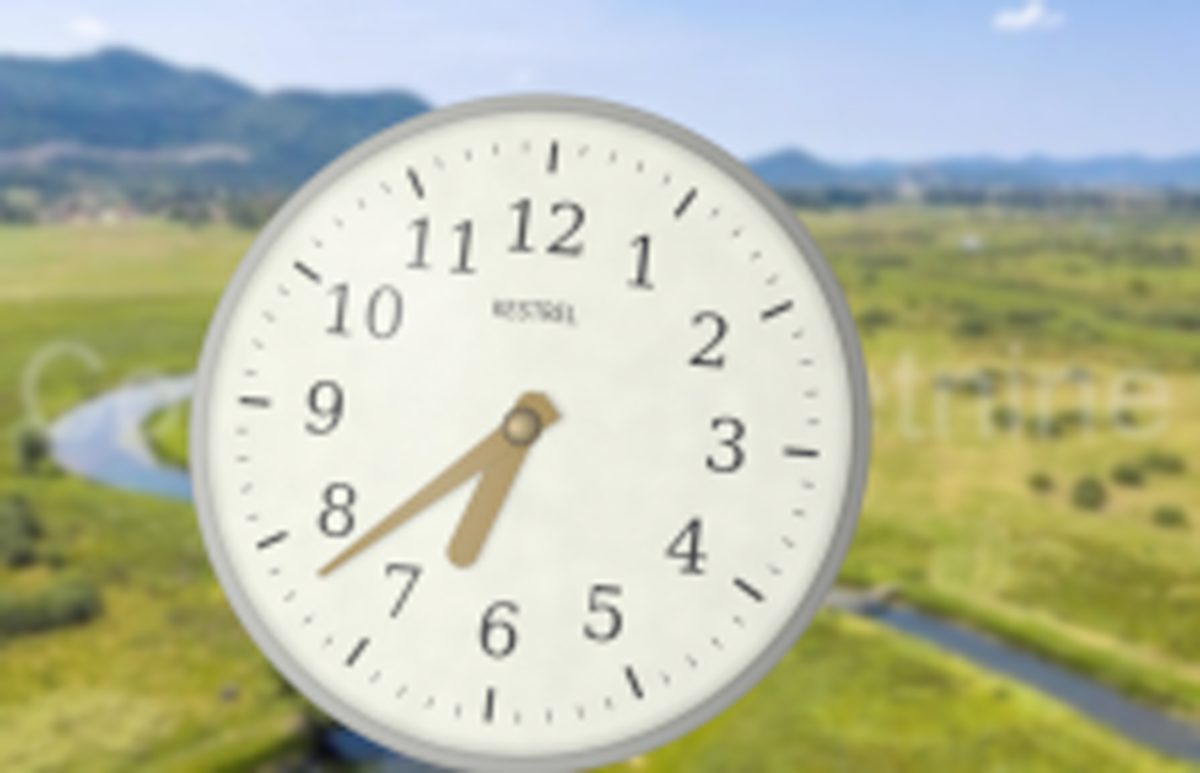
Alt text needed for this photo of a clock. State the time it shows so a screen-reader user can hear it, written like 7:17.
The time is 6:38
